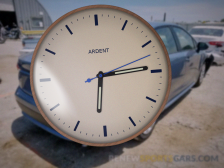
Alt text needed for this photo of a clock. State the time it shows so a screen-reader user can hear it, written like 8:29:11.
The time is 6:14:12
